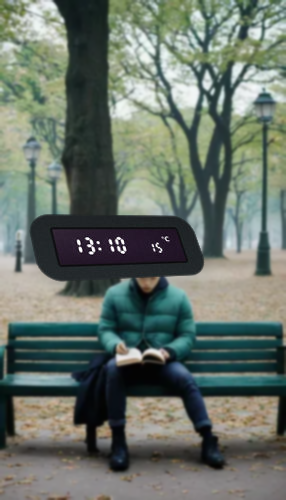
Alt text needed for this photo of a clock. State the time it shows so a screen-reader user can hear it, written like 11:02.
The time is 13:10
